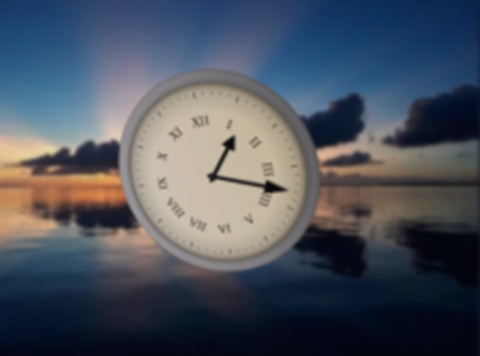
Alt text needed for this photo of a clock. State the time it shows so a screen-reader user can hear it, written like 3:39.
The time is 1:18
